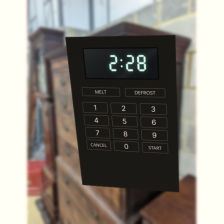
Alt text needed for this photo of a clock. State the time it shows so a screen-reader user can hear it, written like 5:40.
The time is 2:28
